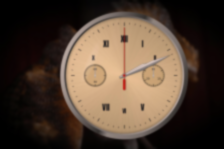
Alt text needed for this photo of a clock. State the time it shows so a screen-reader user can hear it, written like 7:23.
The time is 2:11
